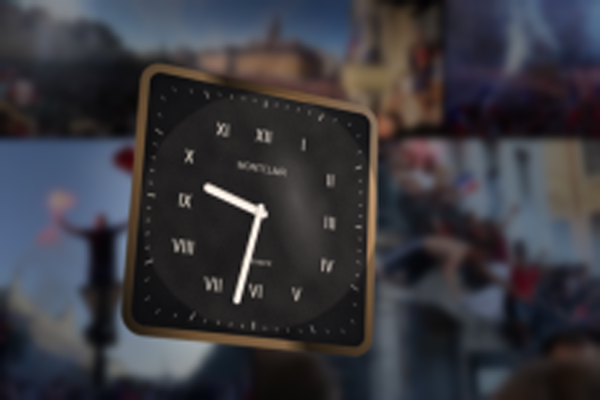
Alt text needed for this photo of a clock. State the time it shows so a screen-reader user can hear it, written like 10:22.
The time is 9:32
